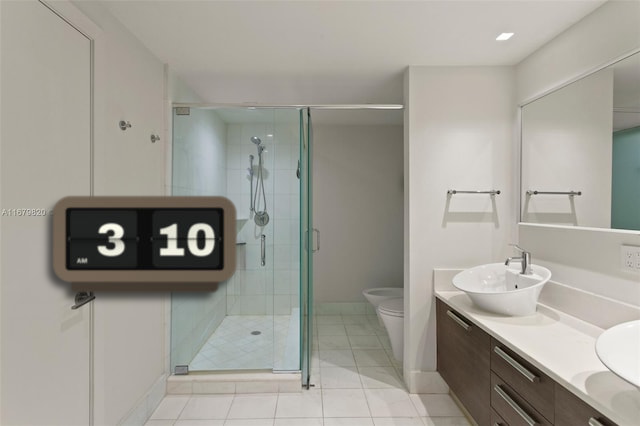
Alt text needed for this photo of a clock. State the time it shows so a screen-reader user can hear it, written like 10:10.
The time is 3:10
